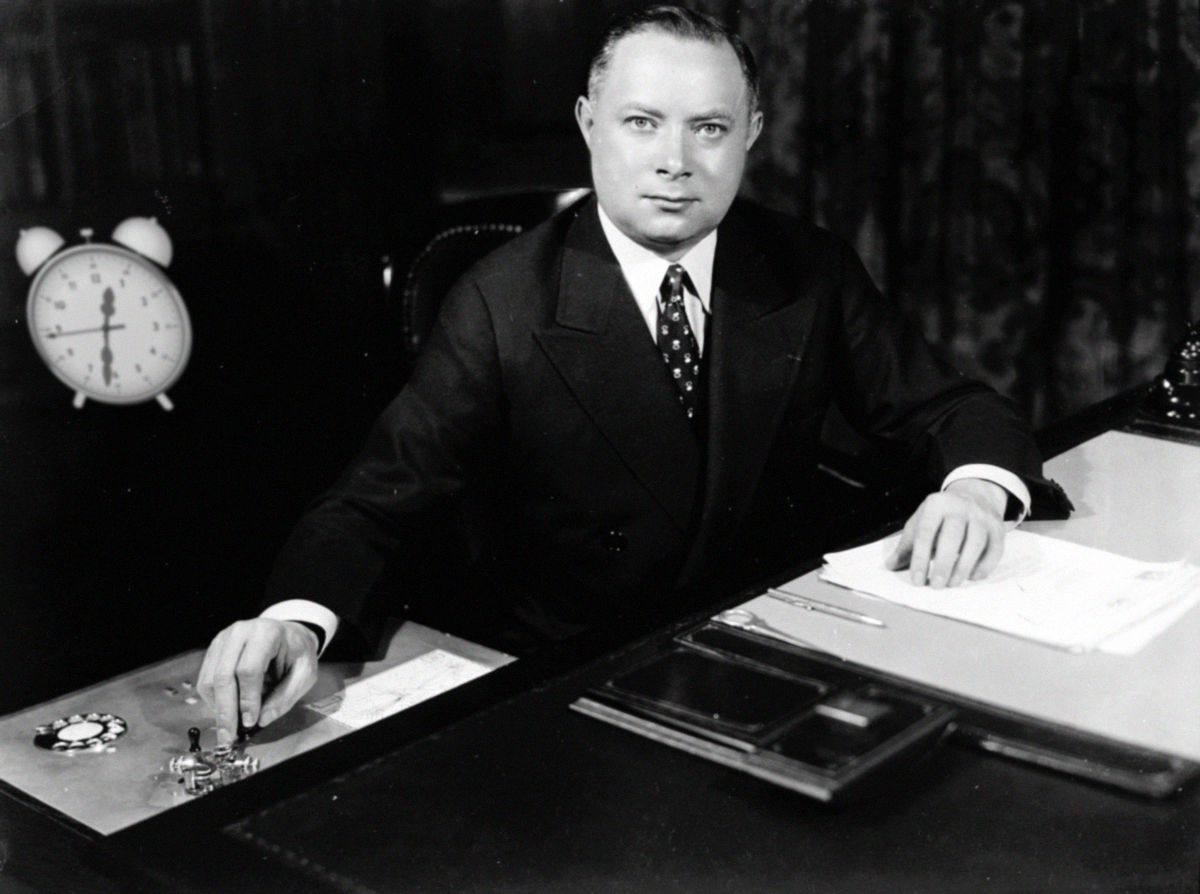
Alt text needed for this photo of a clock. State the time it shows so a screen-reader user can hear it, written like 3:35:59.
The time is 12:31:44
